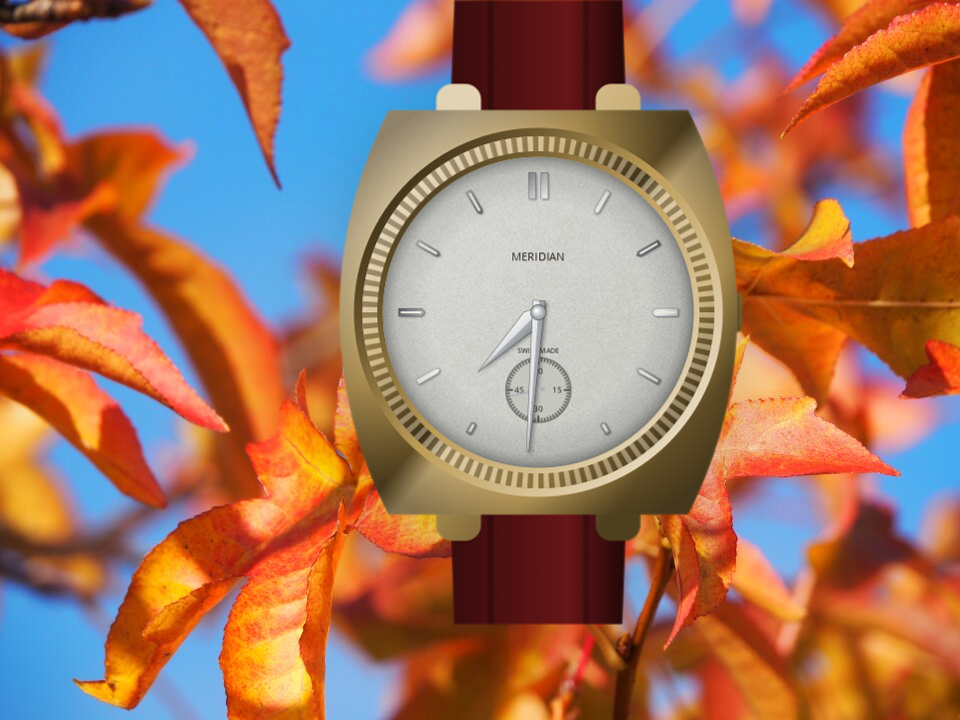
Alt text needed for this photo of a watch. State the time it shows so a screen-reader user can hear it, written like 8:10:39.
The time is 7:30:43
